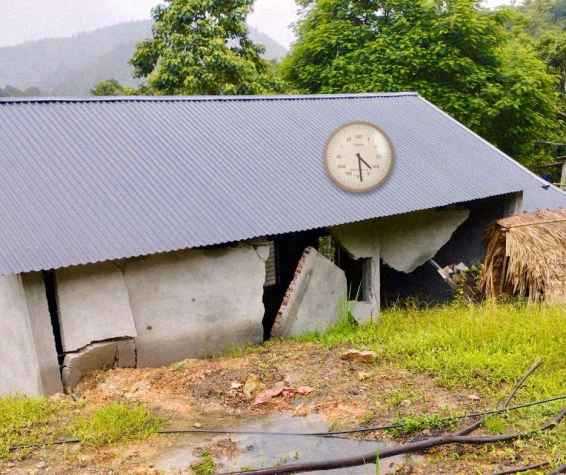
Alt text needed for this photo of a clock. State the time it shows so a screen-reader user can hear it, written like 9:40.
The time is 4:29
